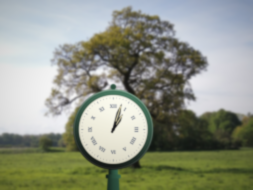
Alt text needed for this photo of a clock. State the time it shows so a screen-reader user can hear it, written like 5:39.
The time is 1:03
